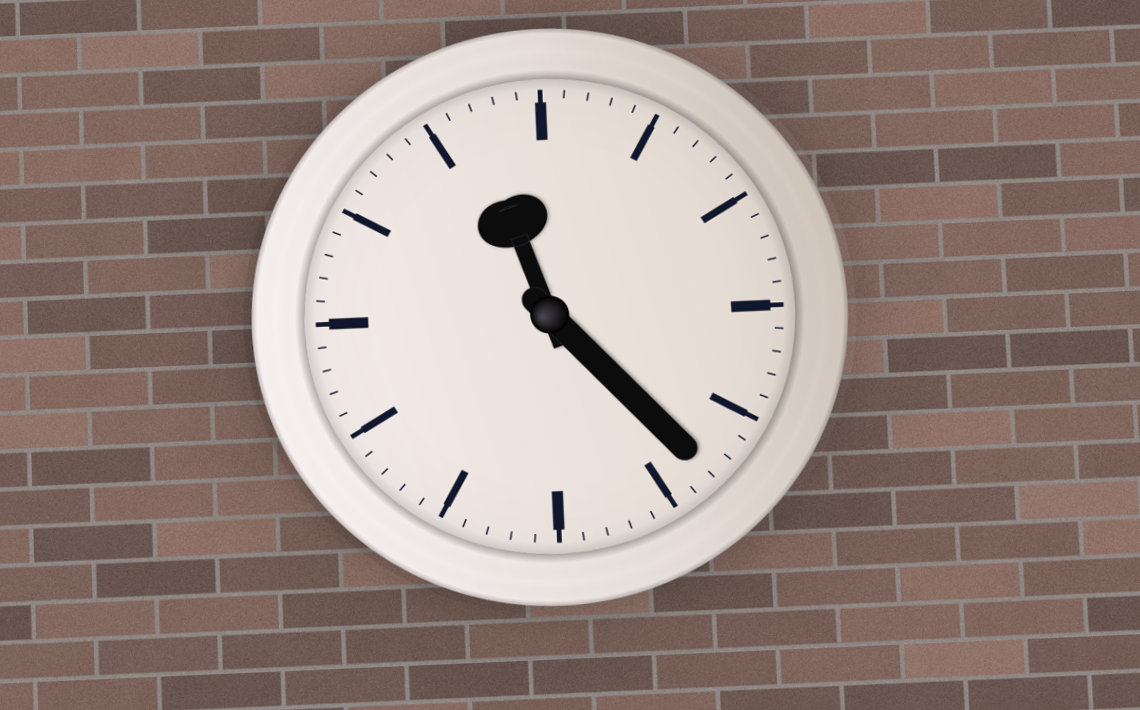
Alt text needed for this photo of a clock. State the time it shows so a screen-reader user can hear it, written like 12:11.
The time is 11:23
